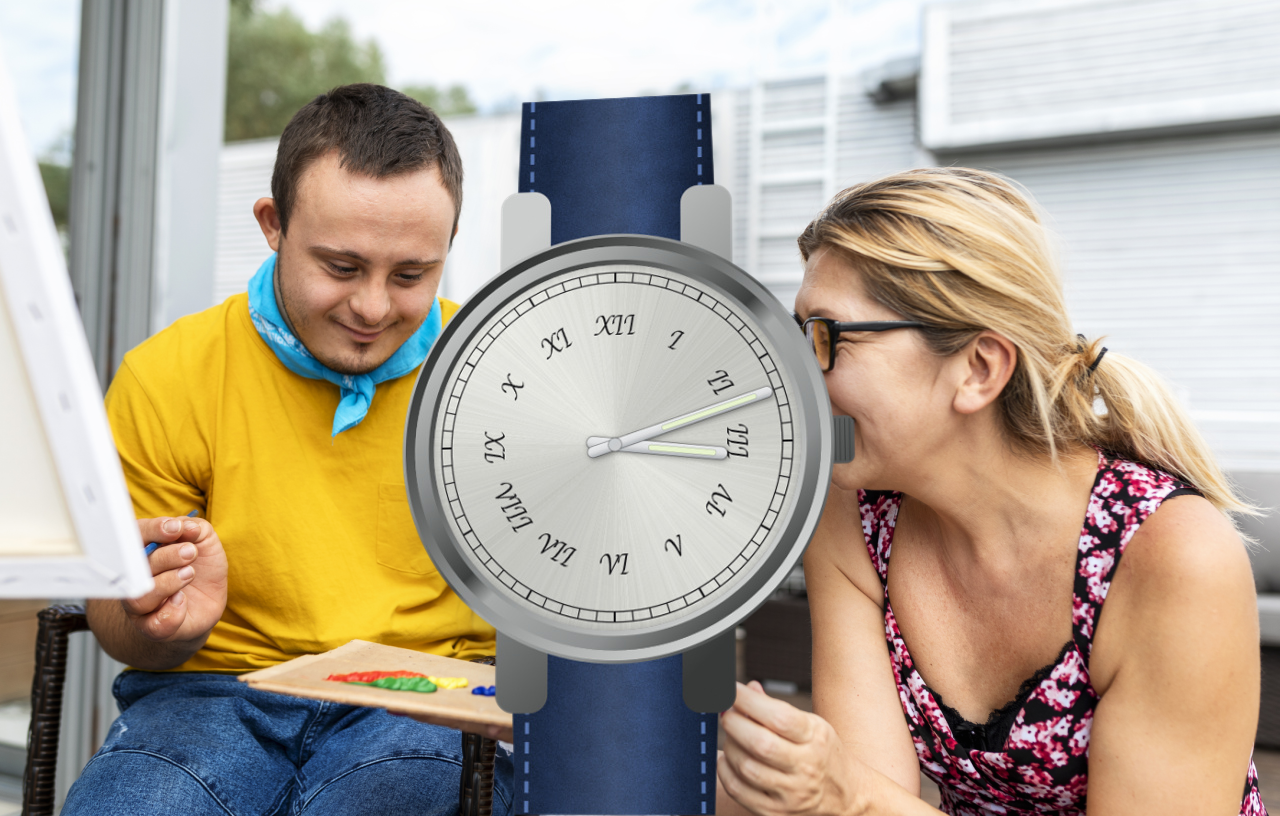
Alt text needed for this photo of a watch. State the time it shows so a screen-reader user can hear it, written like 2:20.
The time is 3:12
